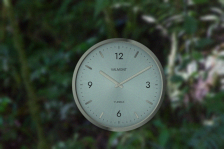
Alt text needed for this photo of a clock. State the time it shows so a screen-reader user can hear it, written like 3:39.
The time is 10:10
